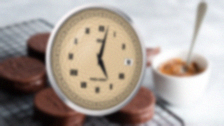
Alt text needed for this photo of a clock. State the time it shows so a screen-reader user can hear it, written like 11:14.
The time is 5:02
